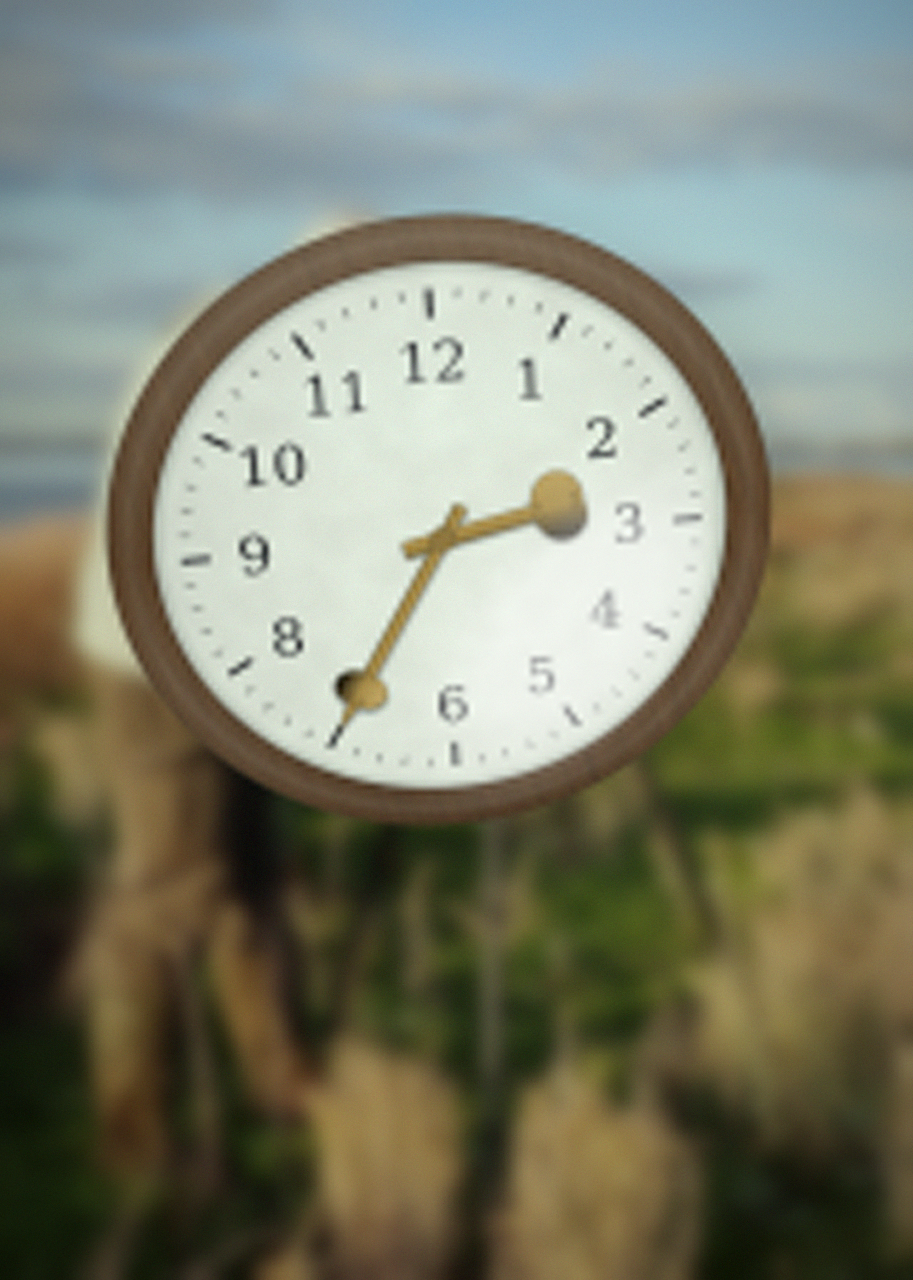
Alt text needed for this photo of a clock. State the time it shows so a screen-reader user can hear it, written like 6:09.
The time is 2:35
